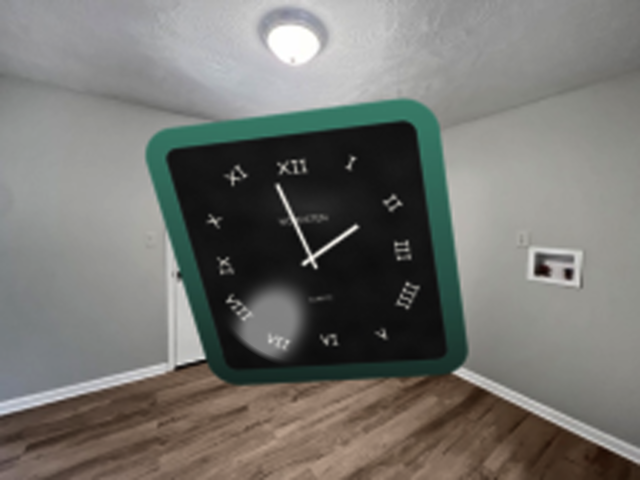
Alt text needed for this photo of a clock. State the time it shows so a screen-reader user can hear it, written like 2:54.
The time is 1:58
